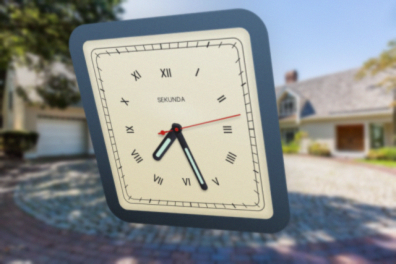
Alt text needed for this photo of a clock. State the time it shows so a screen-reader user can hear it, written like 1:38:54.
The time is 7:27:13
